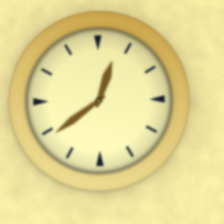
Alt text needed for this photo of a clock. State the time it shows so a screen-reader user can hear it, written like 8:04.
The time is 12:39
